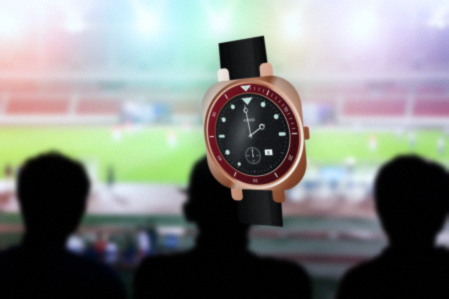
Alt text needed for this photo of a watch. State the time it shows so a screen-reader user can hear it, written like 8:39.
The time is 1:59
